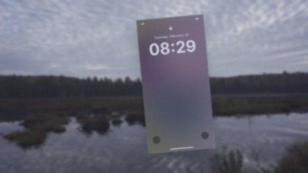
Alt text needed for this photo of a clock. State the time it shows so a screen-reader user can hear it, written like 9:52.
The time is 8:29
